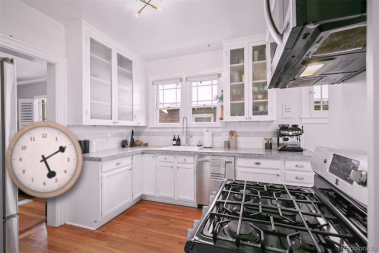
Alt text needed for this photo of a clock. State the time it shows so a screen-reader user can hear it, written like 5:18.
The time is 5:10
